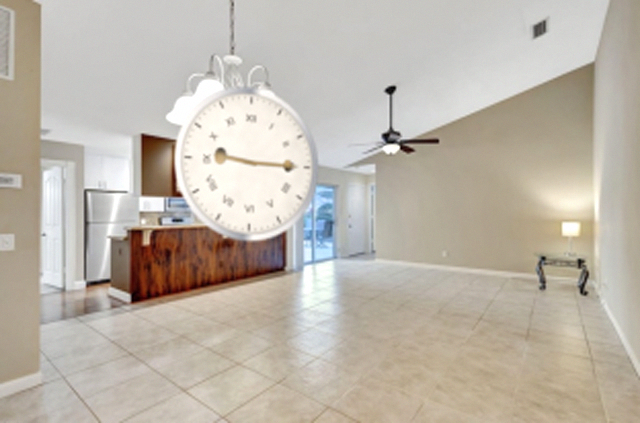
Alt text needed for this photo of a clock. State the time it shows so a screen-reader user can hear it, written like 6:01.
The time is 9:15
